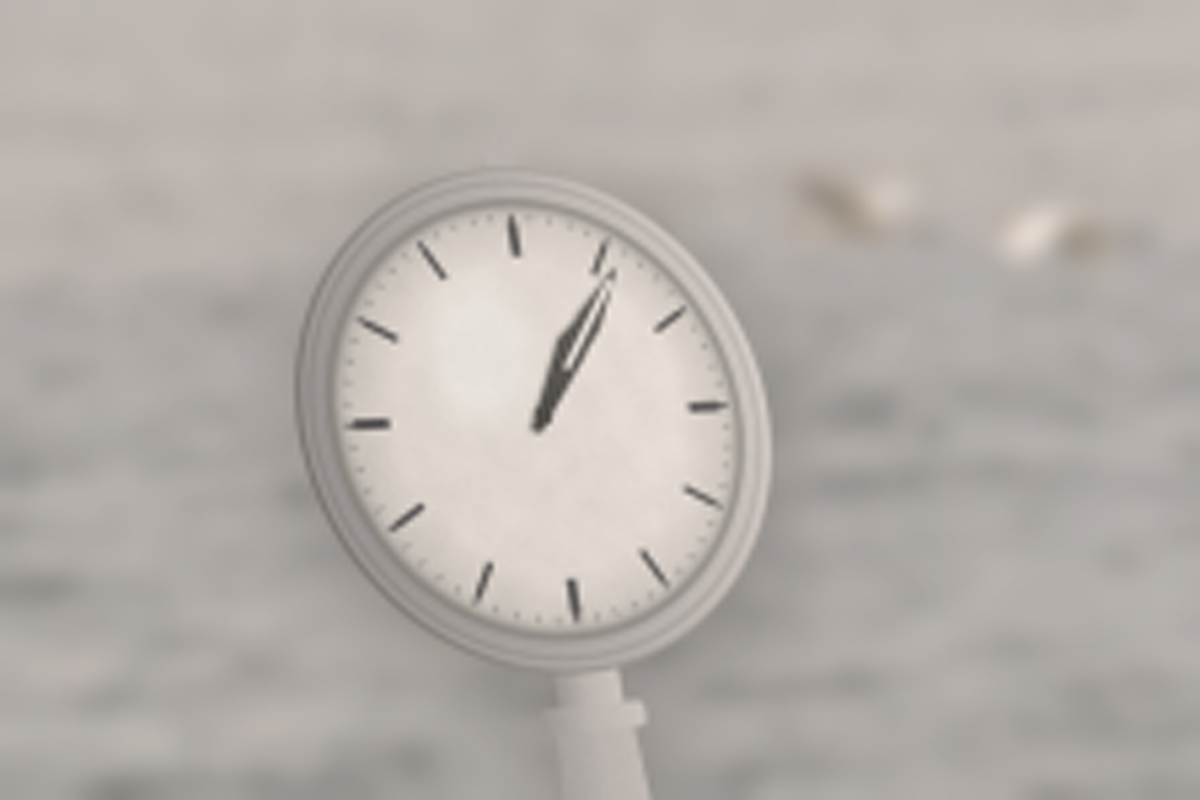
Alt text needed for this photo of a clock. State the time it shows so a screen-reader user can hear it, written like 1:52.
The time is 1:06
